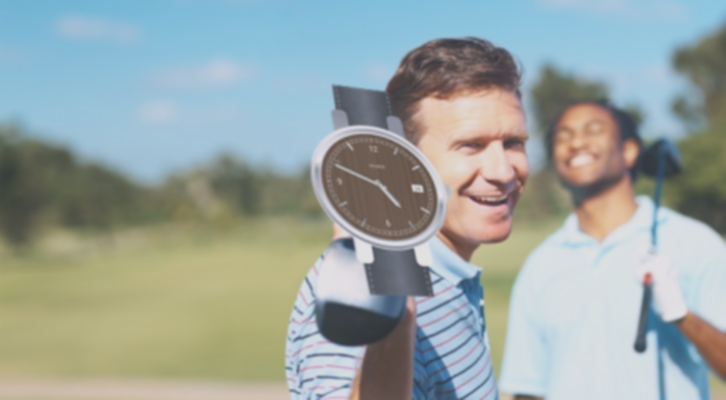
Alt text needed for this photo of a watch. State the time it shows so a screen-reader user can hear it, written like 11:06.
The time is 4:49
